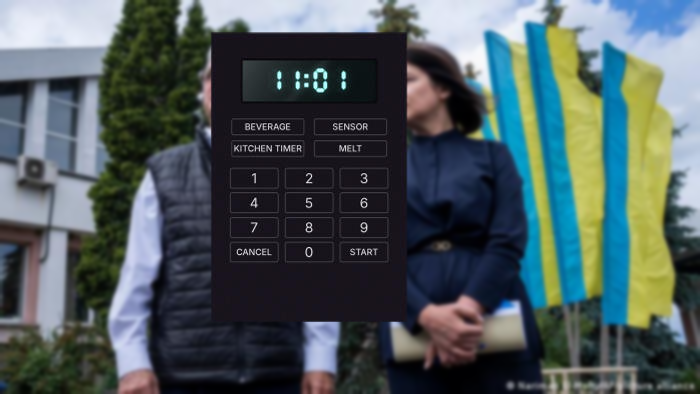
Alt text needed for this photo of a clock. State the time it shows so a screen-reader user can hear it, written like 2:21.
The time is 11:01
